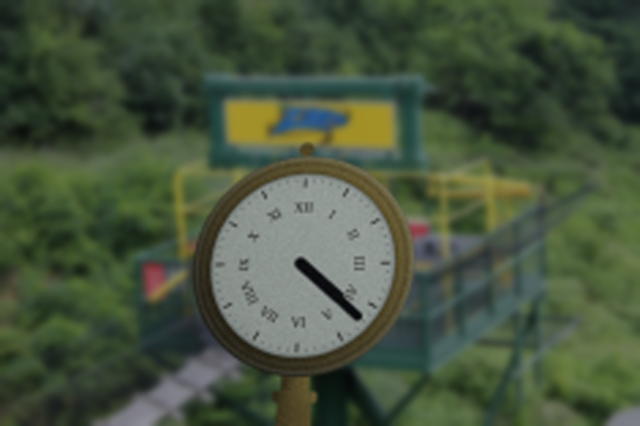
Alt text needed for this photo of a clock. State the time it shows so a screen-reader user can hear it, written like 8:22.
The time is 4:22
